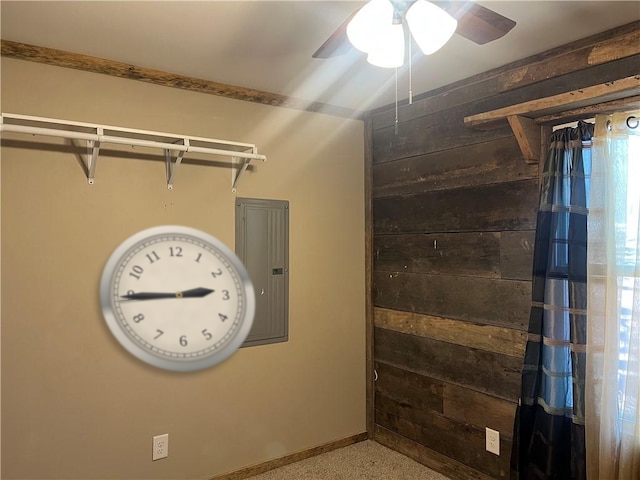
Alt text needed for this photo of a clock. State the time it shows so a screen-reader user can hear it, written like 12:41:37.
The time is 2:44:44
